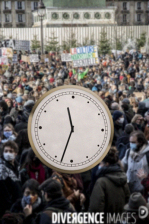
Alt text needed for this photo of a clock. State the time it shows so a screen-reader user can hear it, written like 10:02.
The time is 11:33
